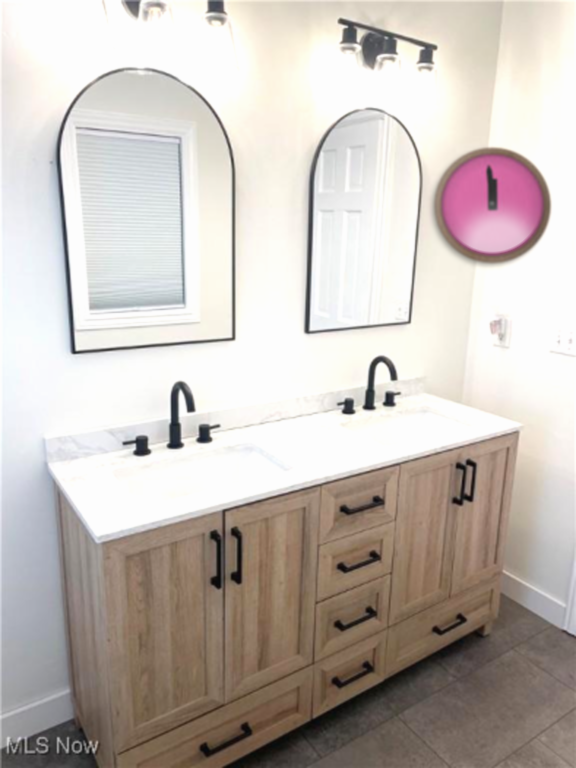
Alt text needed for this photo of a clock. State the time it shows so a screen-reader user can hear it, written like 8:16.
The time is 11:59
